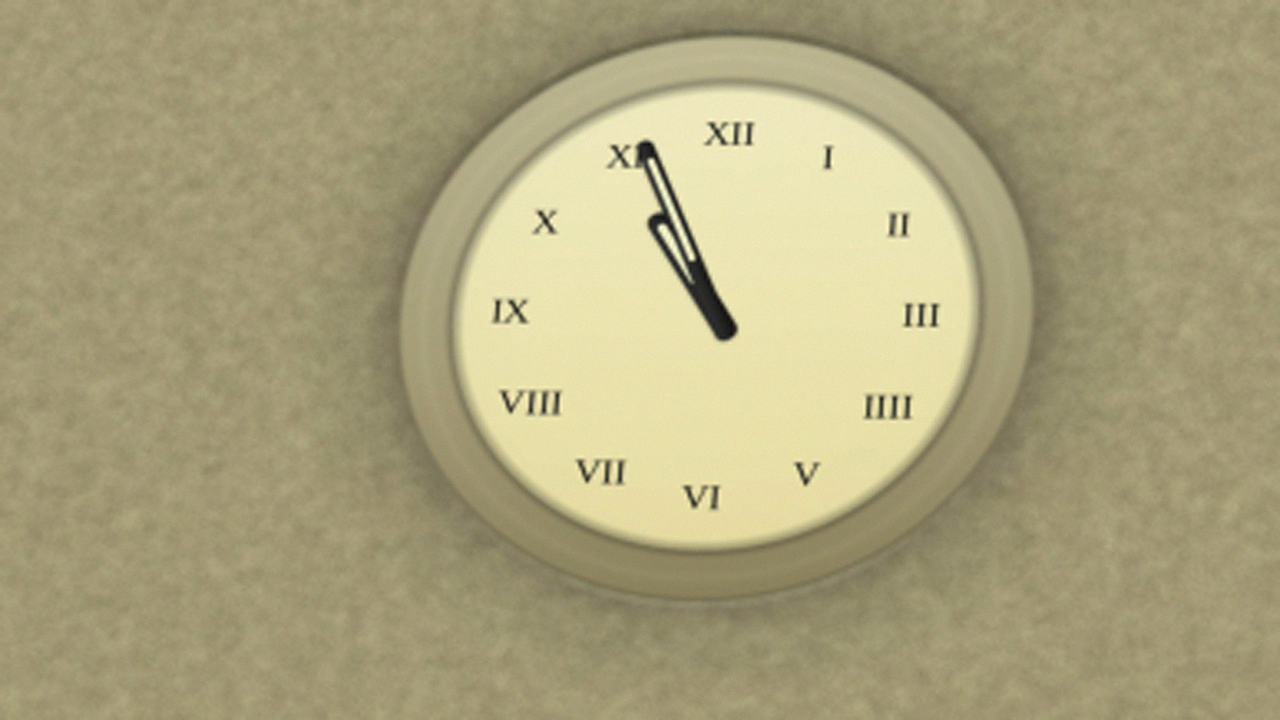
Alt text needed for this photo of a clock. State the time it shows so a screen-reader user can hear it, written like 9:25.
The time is 10:56
